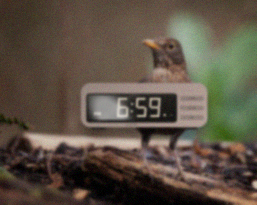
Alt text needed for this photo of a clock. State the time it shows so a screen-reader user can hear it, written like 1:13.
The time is 6:59
